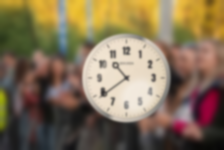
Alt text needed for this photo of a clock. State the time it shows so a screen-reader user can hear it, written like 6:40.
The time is 10:39
